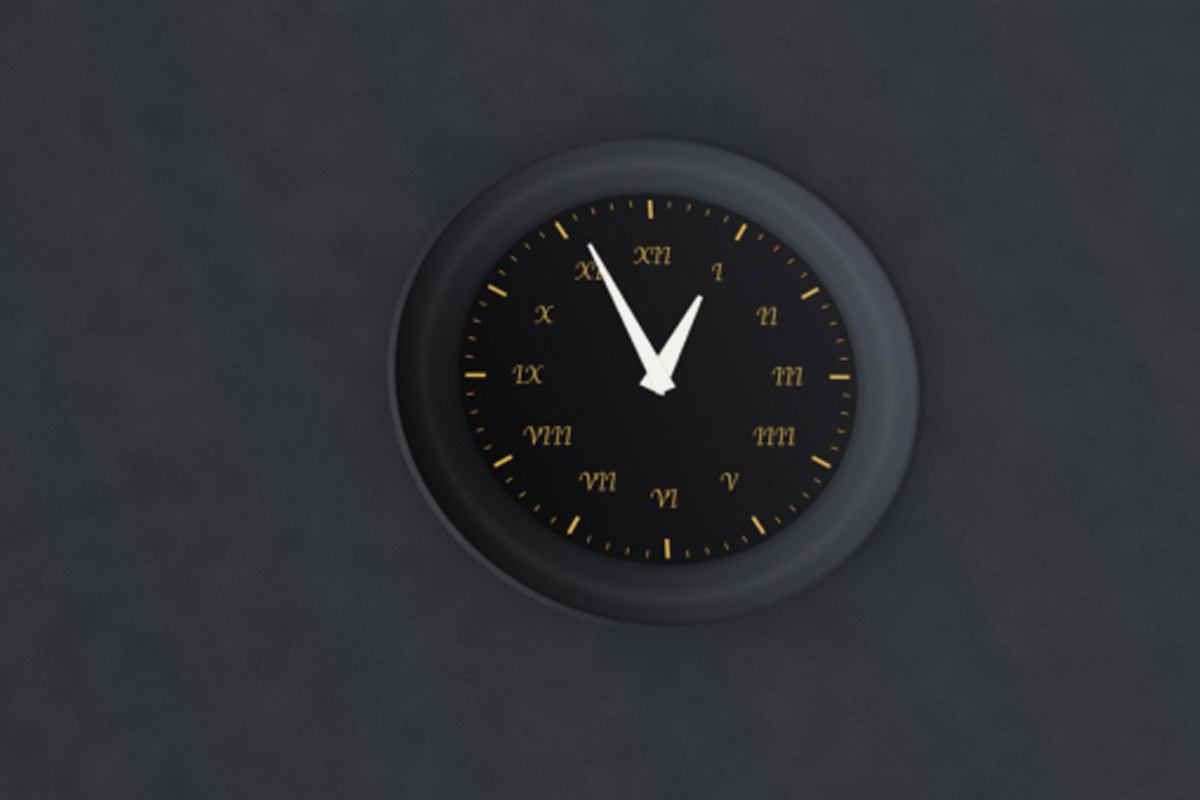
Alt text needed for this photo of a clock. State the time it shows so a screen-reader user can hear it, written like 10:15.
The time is 12:56
